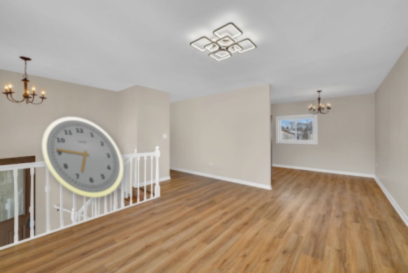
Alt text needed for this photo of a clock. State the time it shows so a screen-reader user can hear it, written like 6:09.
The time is 6:46
